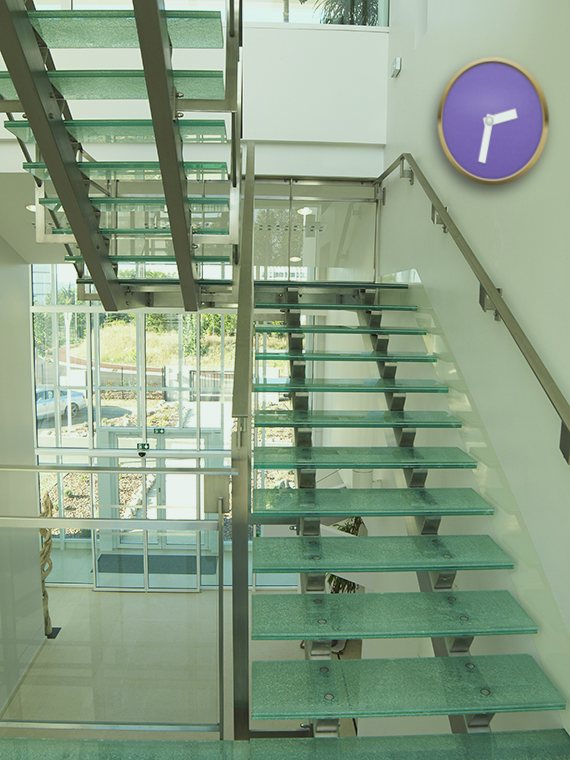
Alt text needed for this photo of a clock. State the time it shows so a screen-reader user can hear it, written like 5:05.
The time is 2:32
